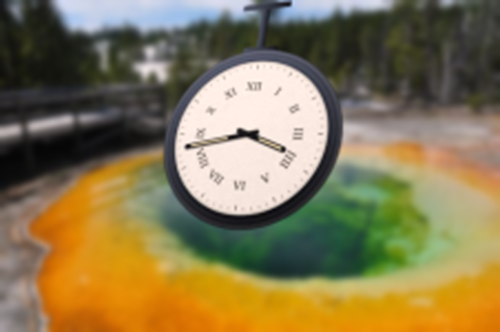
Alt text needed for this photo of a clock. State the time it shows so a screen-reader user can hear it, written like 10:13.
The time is 3:43
